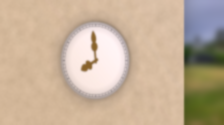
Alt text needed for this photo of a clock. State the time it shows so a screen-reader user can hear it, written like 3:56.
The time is 7:59
